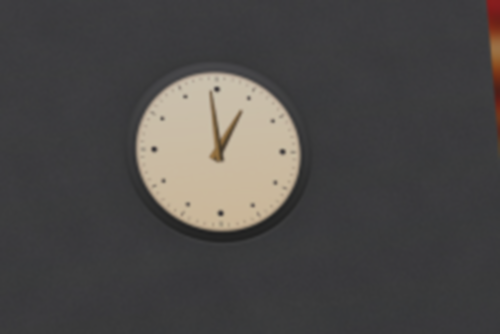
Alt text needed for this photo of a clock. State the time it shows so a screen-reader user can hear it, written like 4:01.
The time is 12:59
